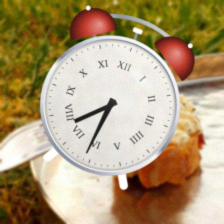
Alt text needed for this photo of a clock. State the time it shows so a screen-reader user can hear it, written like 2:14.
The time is 7:31
